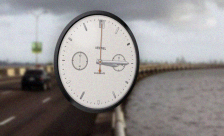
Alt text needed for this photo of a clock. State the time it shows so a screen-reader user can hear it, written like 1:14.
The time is 3:15
